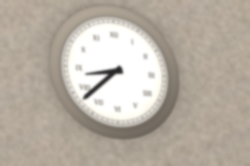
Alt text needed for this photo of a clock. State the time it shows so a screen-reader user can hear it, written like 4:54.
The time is 8:38
